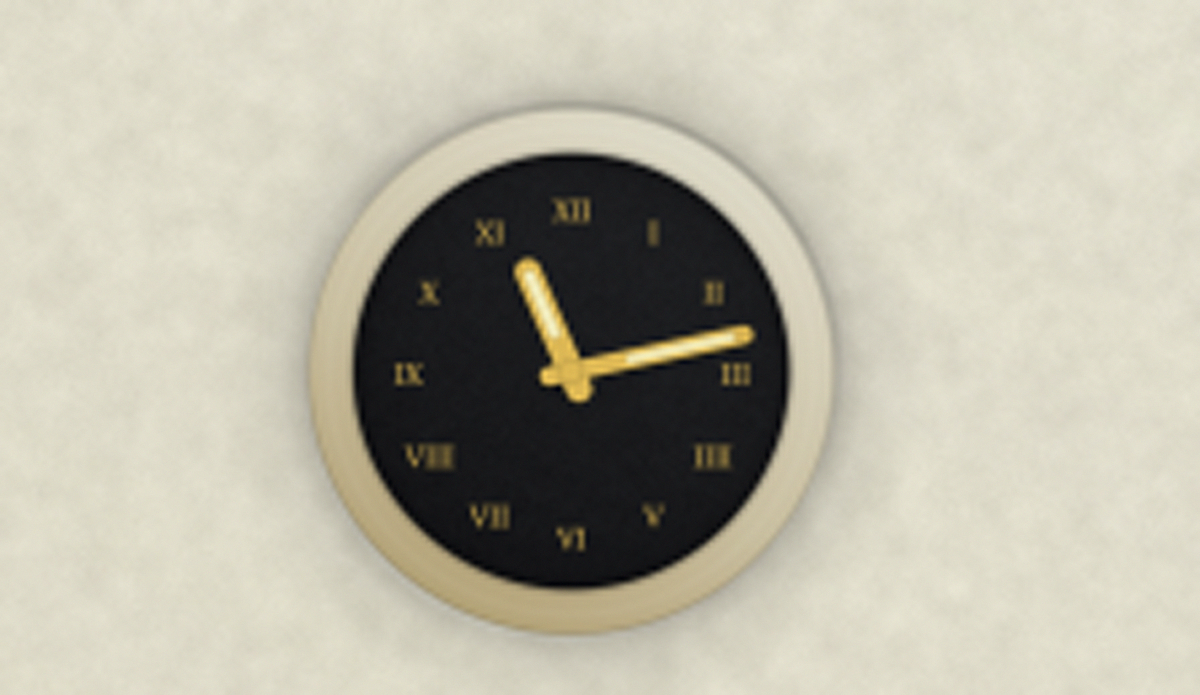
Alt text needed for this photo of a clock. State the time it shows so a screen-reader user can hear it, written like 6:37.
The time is 11:13
